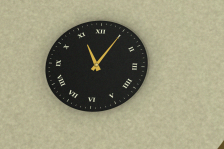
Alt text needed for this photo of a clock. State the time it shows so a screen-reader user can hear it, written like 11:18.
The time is 11:05
